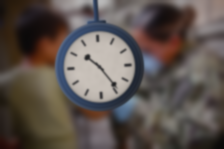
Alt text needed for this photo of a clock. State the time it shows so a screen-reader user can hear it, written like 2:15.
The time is 10:24
